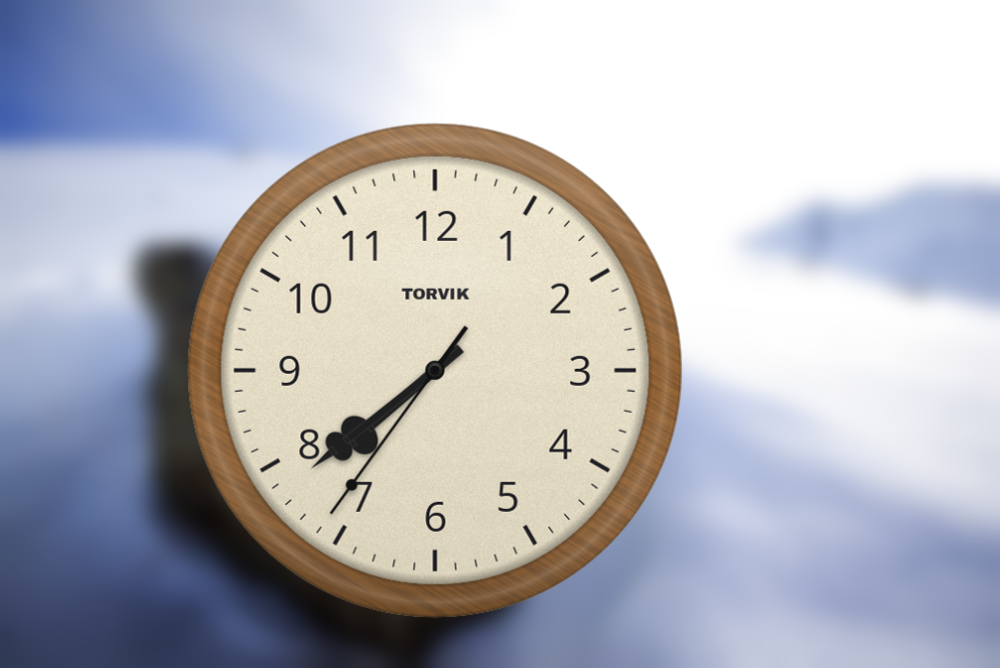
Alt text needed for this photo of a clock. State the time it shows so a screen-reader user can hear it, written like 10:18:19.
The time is 7:38:36
